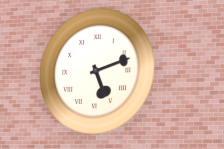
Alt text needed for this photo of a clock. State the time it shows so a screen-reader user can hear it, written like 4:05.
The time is 5:12
